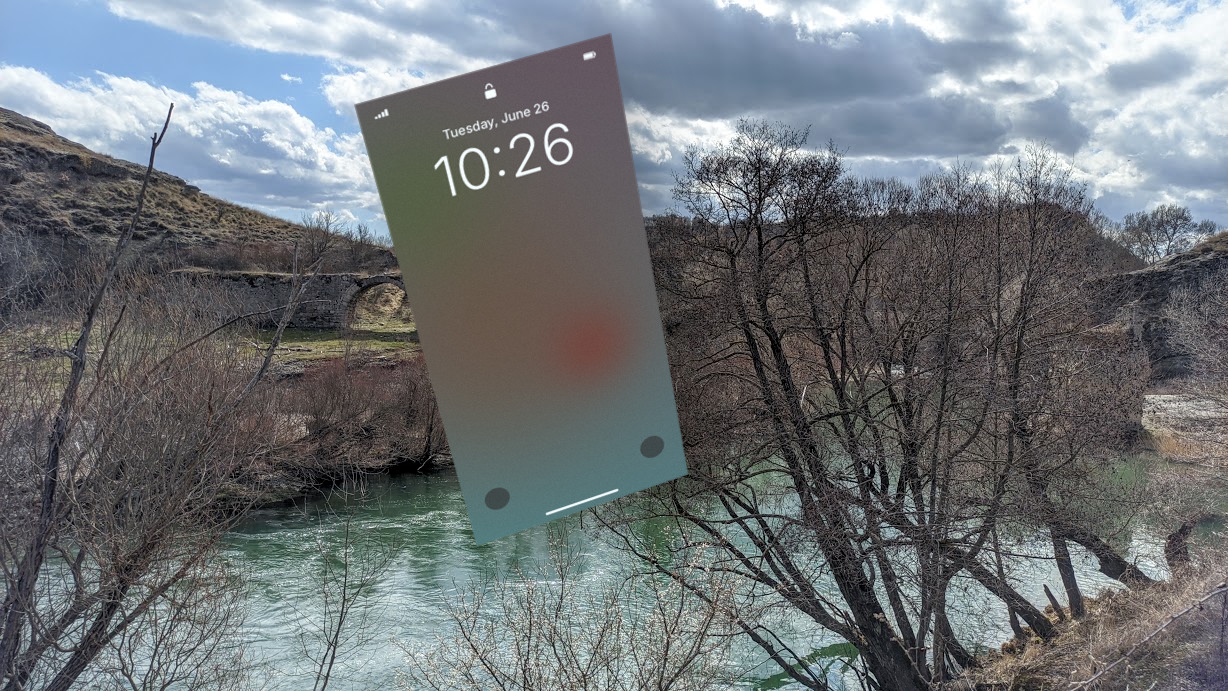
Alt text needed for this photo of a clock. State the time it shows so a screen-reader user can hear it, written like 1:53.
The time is 10:26
